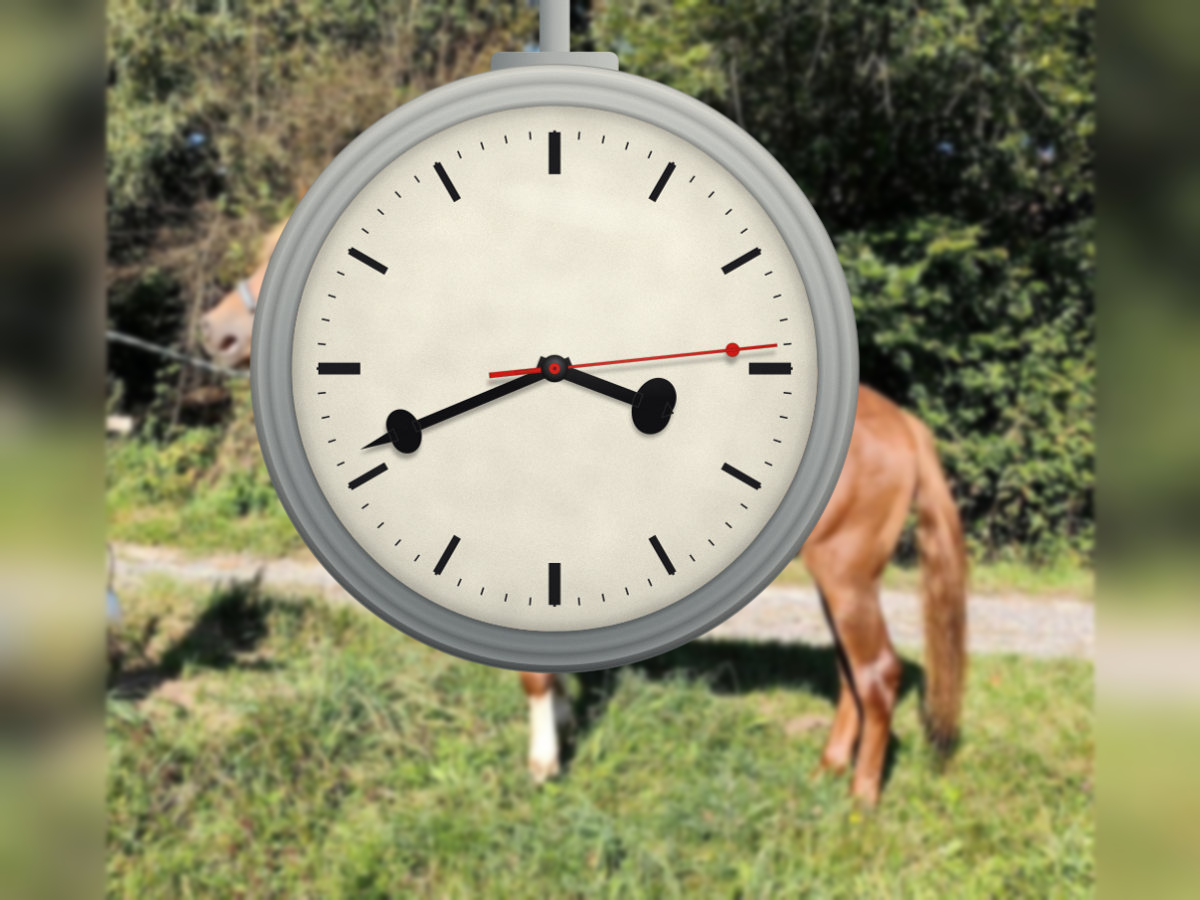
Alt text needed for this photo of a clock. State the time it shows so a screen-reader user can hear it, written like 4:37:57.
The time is 3:41:14
